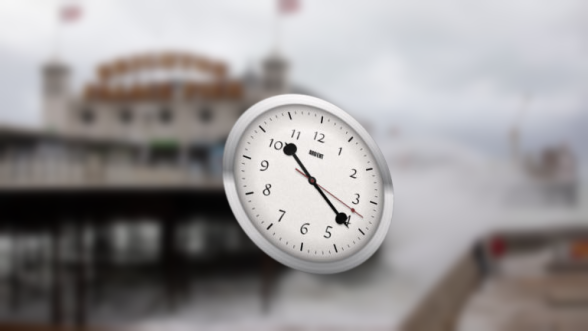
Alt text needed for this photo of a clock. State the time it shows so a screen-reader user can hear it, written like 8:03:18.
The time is 10:21:18
